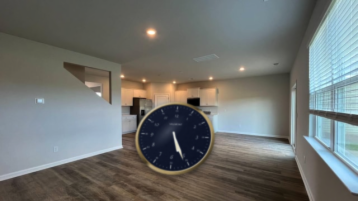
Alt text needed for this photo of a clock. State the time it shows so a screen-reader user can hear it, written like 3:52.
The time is 5:26
